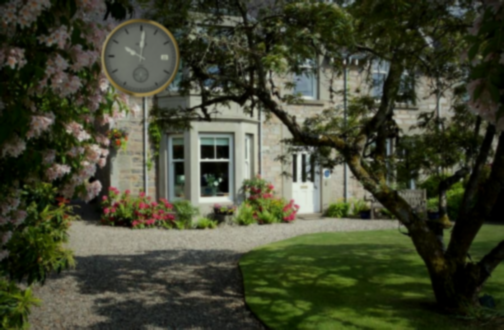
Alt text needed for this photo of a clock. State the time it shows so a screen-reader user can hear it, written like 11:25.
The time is 10:01
